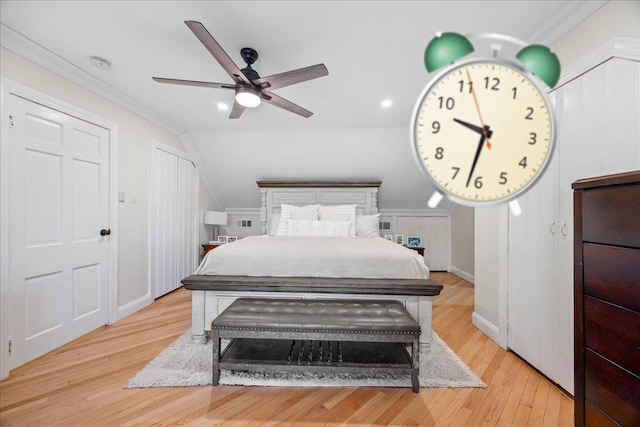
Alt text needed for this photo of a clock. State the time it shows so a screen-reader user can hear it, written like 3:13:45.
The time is 9:31:56
